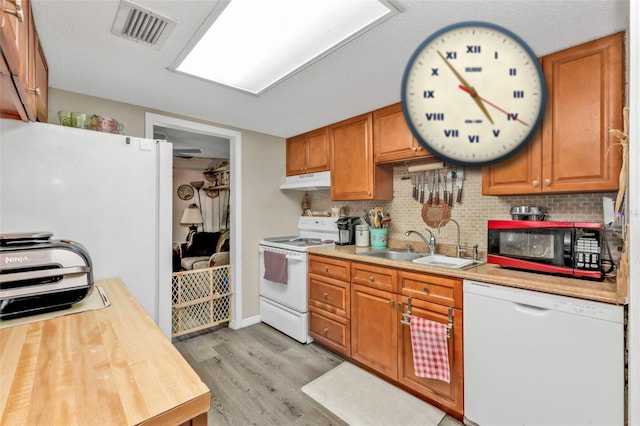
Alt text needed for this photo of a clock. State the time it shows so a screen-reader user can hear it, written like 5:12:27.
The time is 4:53:20
